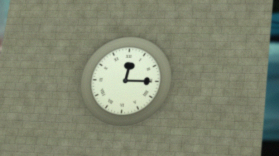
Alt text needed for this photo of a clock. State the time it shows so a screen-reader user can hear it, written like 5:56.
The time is 12:15
